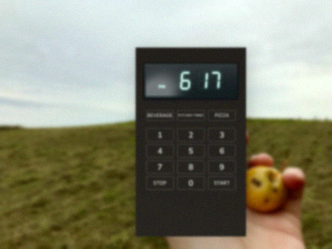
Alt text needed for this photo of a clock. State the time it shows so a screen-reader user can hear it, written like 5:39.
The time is 6:17
